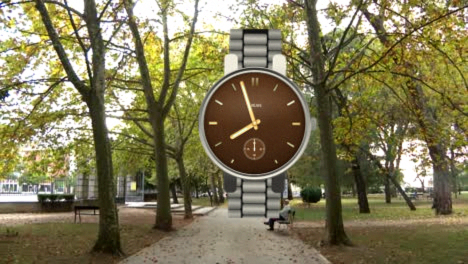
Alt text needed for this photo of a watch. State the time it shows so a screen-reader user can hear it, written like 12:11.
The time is 7:57
